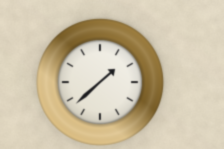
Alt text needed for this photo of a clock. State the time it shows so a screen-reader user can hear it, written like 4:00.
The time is 1:38
